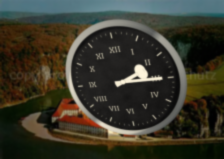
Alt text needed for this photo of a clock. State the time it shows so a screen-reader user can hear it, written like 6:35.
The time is 2:15
